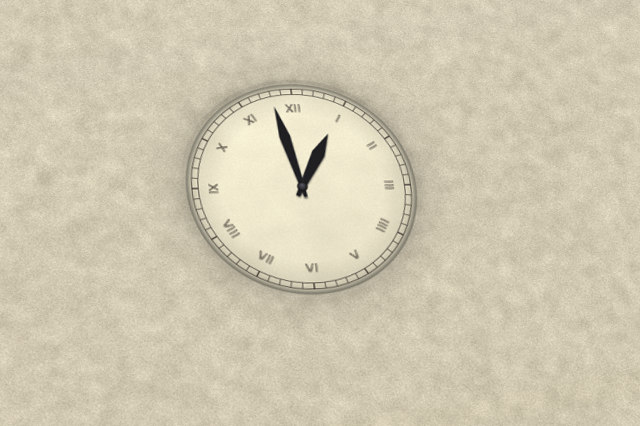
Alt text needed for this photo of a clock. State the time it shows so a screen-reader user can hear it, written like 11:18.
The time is 12:58
